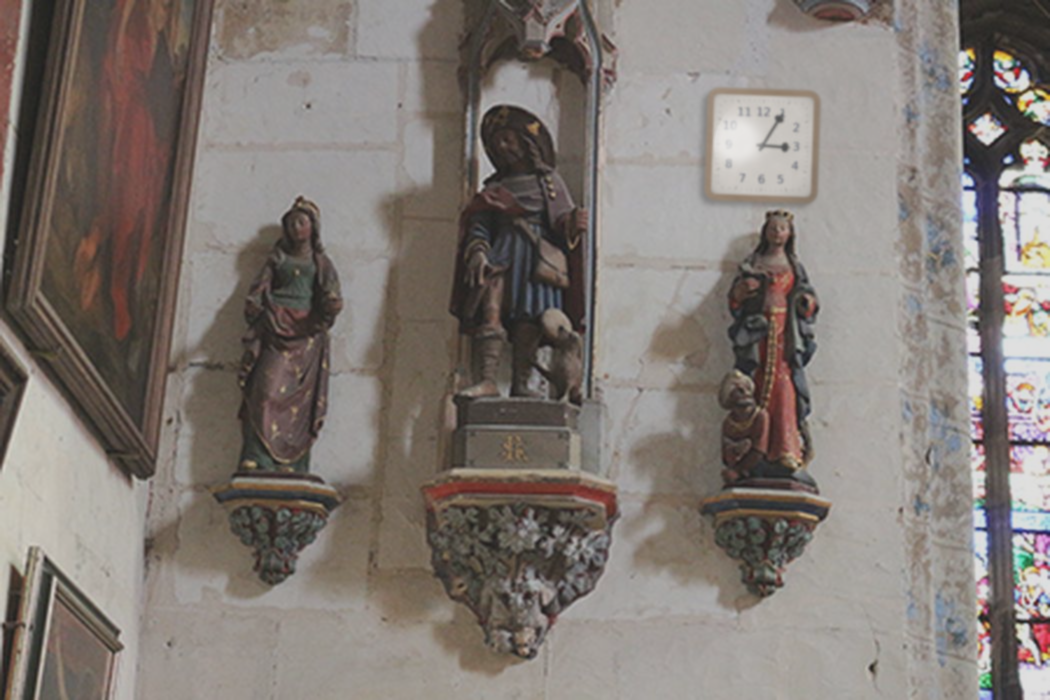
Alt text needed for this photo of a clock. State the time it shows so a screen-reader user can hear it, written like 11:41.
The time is 3:05
